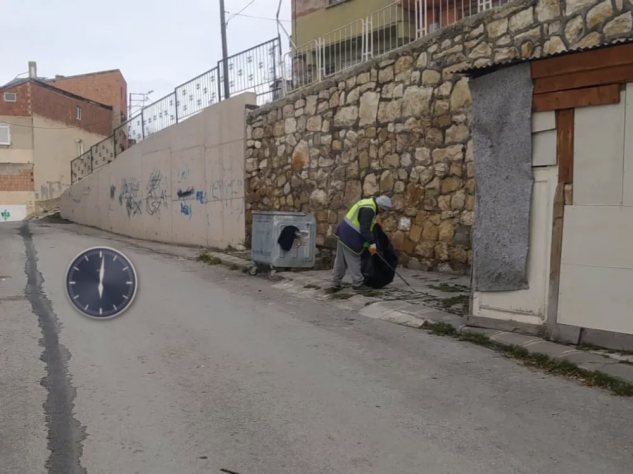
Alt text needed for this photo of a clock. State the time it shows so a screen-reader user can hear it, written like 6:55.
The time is 6:01
